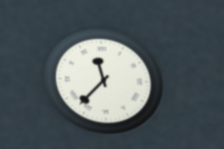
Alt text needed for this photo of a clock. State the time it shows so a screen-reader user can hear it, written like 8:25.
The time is 11:37
